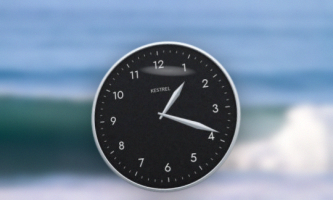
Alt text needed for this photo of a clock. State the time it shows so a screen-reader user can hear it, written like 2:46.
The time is 1:19
